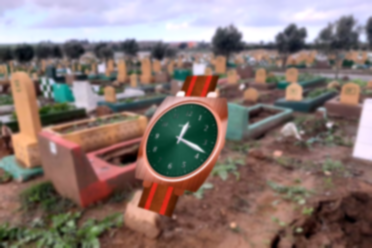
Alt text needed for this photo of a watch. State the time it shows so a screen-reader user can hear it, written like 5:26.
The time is 12:18
